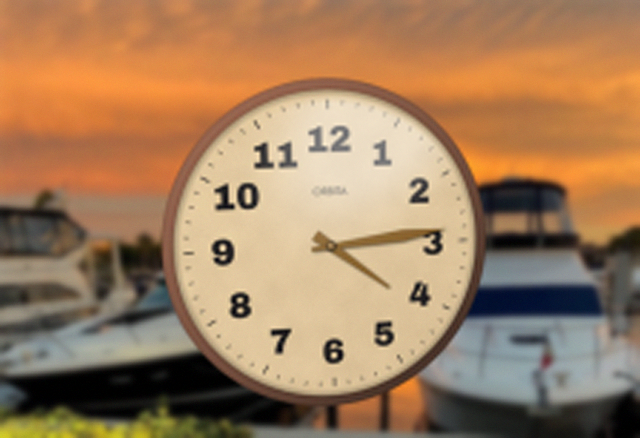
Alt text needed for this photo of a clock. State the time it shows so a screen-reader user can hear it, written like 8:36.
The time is 4:14
